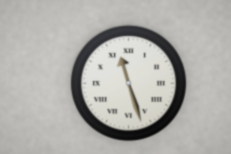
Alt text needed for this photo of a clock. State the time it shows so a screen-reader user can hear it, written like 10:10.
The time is 11:27
